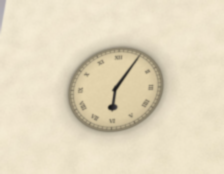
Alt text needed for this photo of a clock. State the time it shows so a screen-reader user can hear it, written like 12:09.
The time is 6:05
